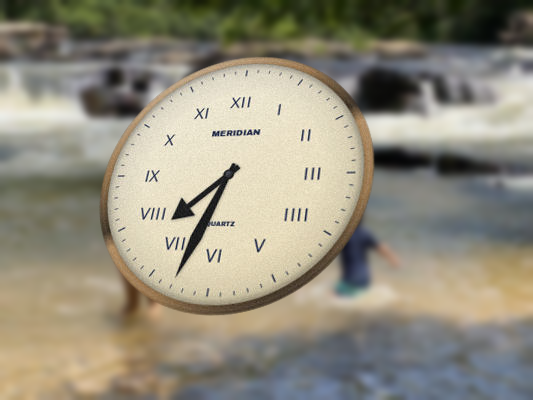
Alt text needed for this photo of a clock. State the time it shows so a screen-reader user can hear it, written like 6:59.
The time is 7:33
